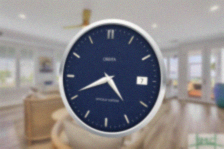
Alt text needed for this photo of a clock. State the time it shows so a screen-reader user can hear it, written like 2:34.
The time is 4:41
